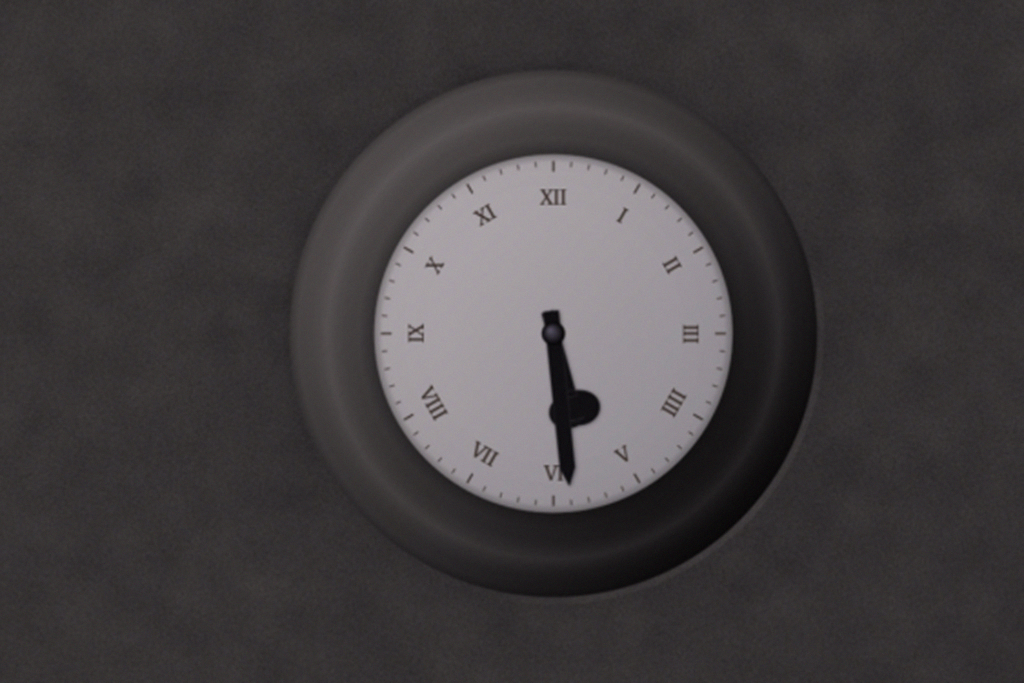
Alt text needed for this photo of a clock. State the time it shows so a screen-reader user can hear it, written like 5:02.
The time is 5:29
